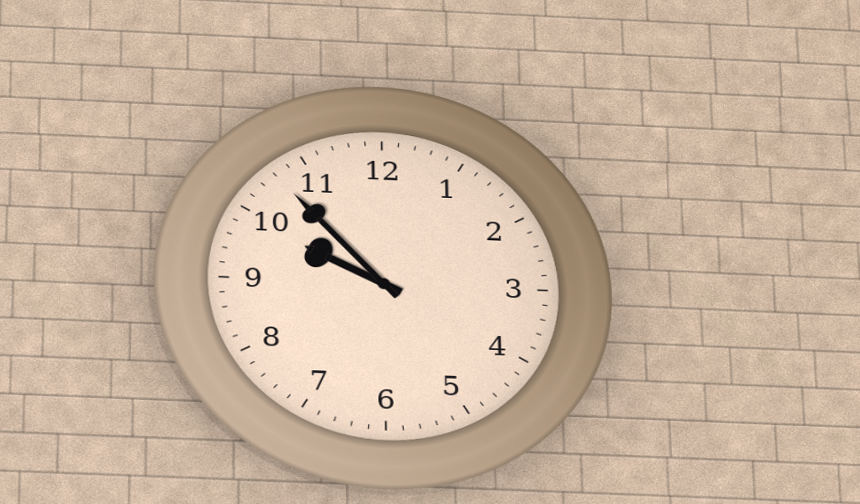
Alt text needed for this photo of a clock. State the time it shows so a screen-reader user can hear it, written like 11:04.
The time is 9:53
